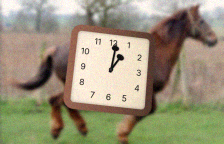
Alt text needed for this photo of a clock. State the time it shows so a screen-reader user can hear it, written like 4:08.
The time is 1:01
